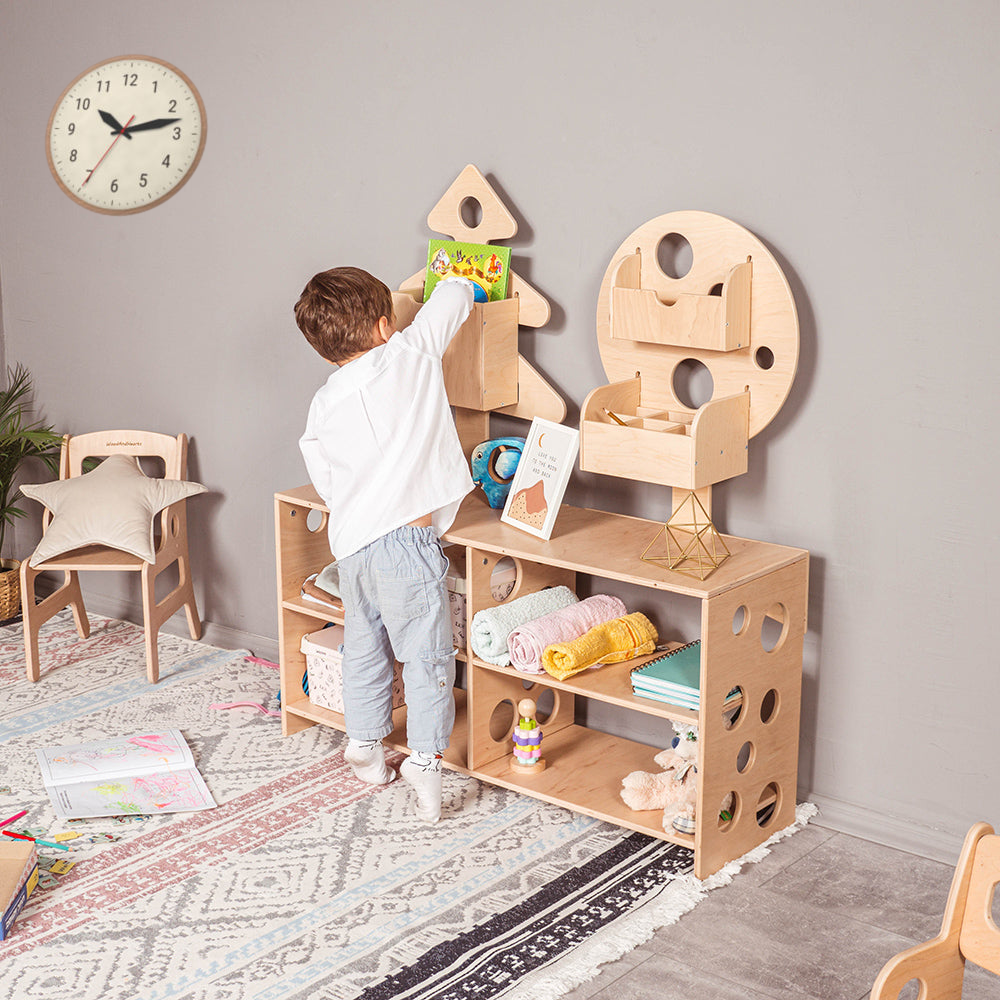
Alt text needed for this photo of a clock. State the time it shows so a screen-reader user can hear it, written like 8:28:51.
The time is 10:12:35
